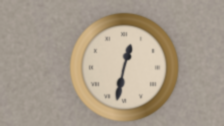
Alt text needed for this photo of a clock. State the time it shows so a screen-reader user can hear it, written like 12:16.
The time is 12:32
